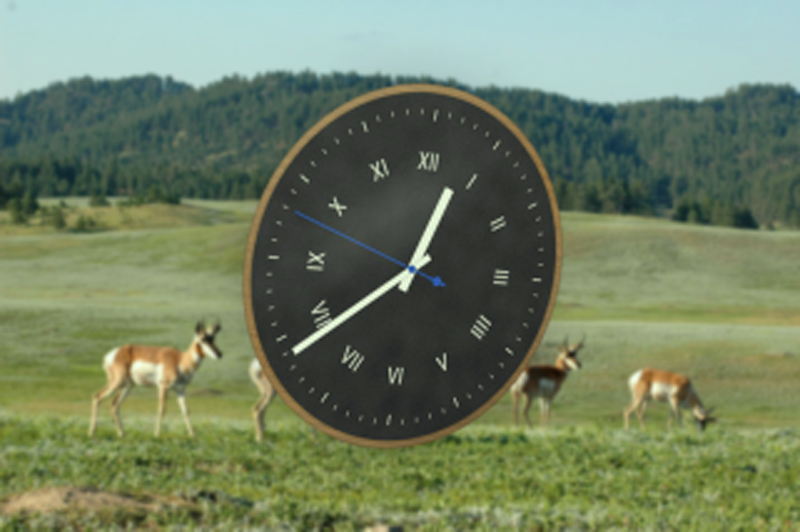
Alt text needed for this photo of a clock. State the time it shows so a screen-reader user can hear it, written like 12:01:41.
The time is 12:38:48
